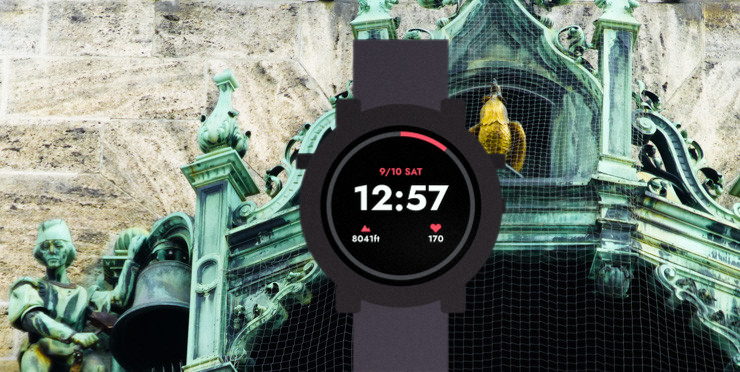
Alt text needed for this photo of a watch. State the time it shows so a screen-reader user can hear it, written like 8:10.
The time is 12:57
